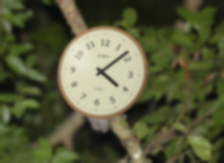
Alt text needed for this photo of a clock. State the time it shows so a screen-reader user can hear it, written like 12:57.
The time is 4:08
